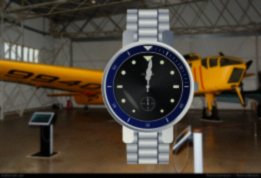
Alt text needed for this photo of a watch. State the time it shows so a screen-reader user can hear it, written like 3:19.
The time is 12:01
